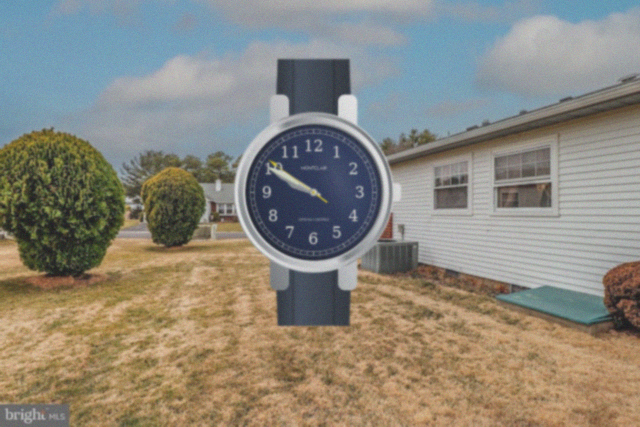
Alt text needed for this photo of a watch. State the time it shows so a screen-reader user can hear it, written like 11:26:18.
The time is 9:49:51
